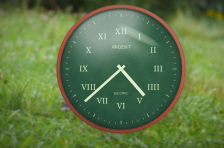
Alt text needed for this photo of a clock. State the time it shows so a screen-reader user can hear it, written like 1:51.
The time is 4:38
